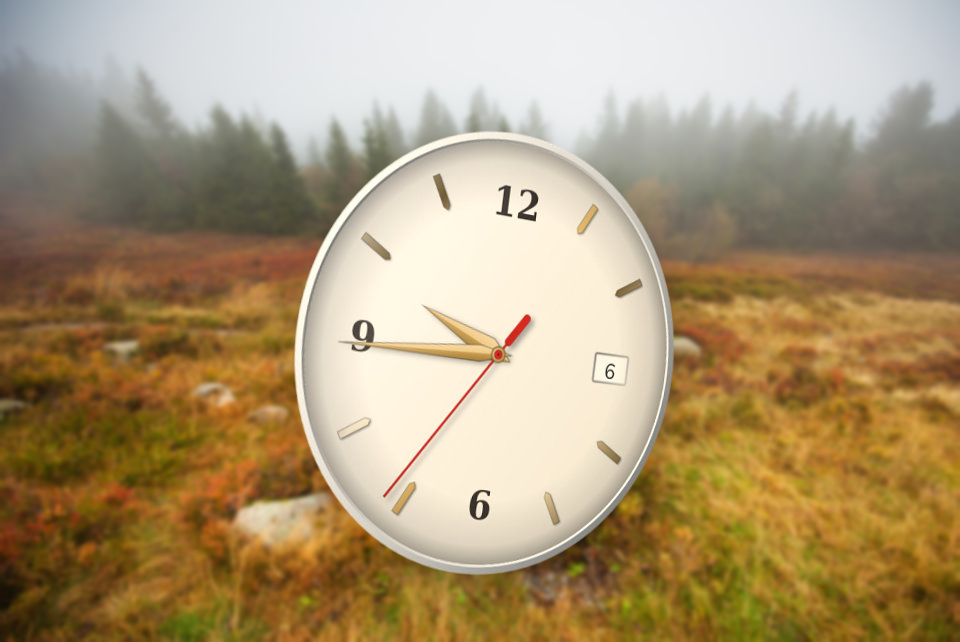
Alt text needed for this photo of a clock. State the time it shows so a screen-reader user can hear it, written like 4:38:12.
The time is 9:44:36
